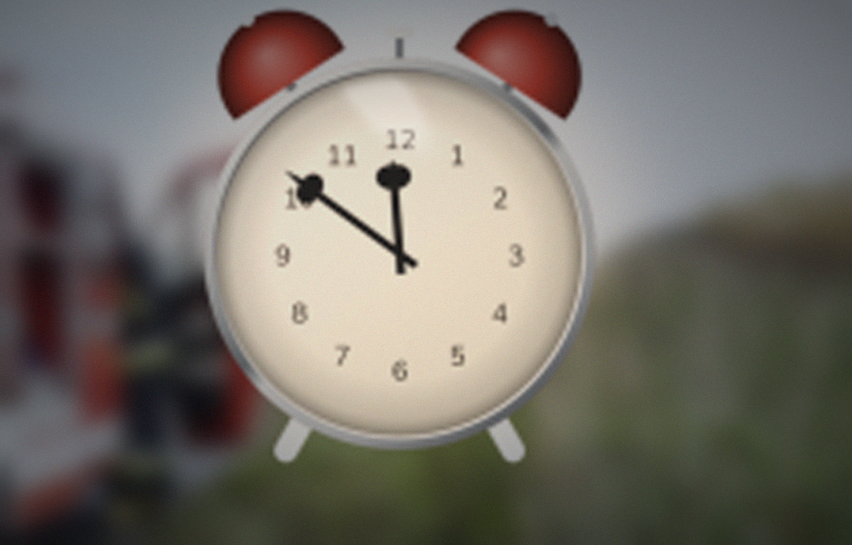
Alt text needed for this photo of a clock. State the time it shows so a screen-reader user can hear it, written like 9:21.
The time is 11:51
